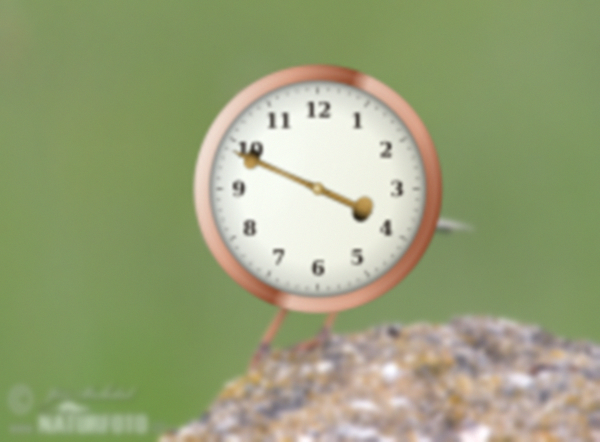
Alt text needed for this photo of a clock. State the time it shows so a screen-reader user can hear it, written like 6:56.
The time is 3:49
